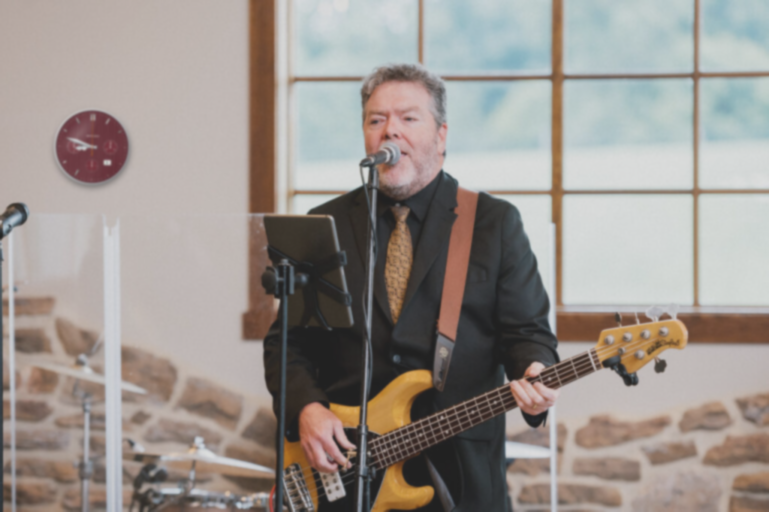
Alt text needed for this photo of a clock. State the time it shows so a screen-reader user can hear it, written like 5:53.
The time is 8:48
